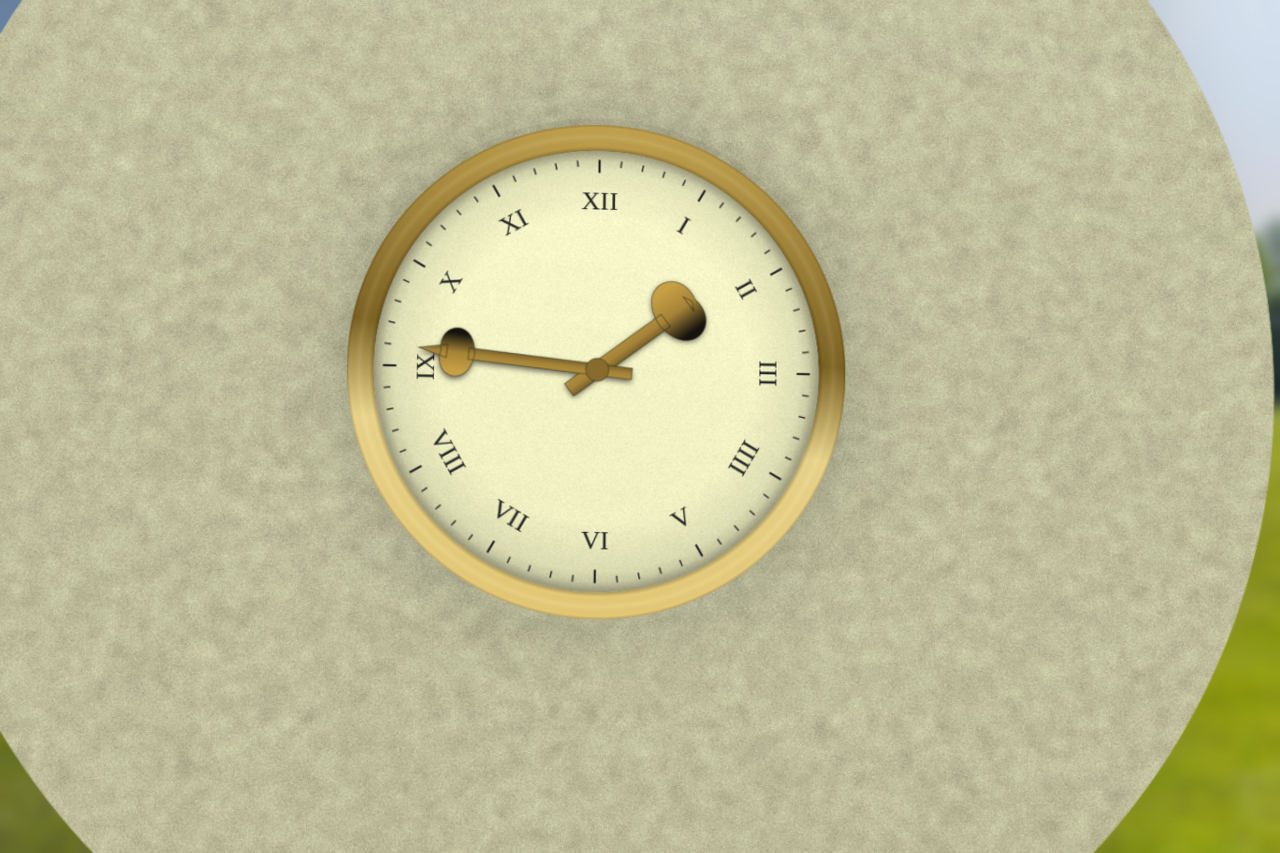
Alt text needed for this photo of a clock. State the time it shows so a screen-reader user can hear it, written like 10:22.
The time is 1:46
